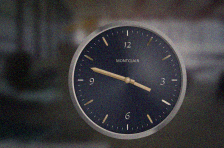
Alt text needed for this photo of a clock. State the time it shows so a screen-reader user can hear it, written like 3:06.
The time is 3:48
